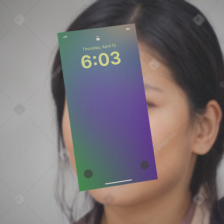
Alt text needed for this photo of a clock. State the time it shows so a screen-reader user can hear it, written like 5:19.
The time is 6:03
